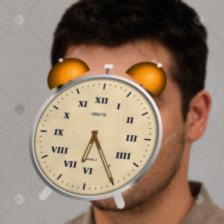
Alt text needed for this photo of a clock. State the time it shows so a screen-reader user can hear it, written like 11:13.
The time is 6:25
